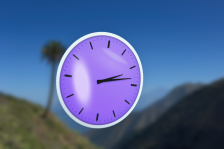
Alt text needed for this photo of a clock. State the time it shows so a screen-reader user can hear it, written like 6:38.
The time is 2:13
